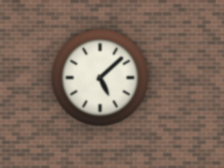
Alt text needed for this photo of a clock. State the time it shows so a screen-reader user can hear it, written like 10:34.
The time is 5:08
